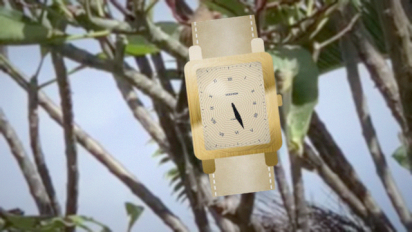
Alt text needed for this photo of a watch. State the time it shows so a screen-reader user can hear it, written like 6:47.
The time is 5:27
